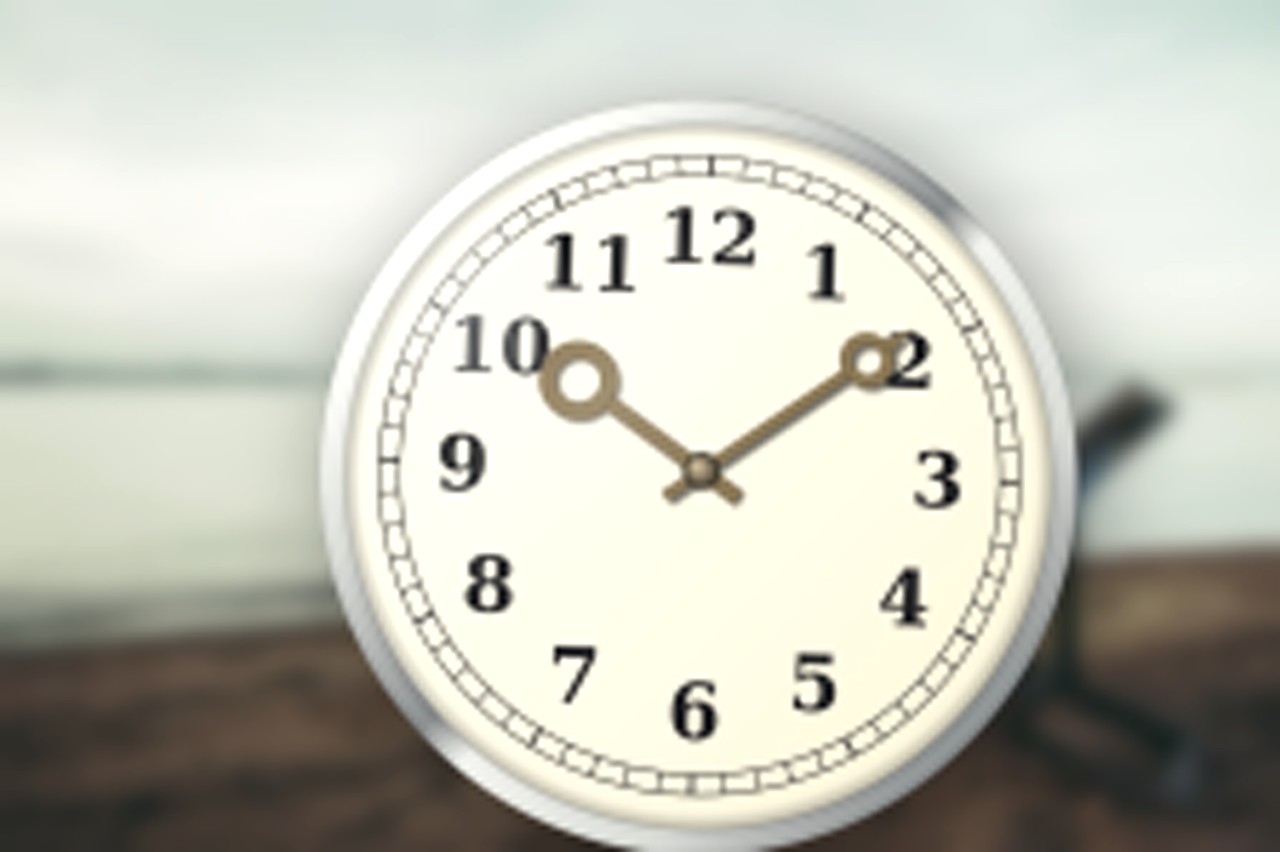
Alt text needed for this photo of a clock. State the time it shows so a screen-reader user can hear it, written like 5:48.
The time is 10:09
